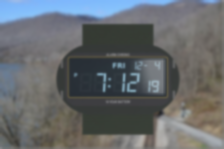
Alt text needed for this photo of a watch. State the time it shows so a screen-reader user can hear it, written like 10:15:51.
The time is 7:12:19
